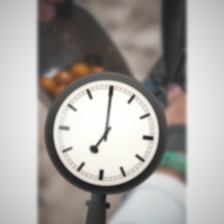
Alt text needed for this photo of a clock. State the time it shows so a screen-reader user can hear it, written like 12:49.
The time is 7:00
